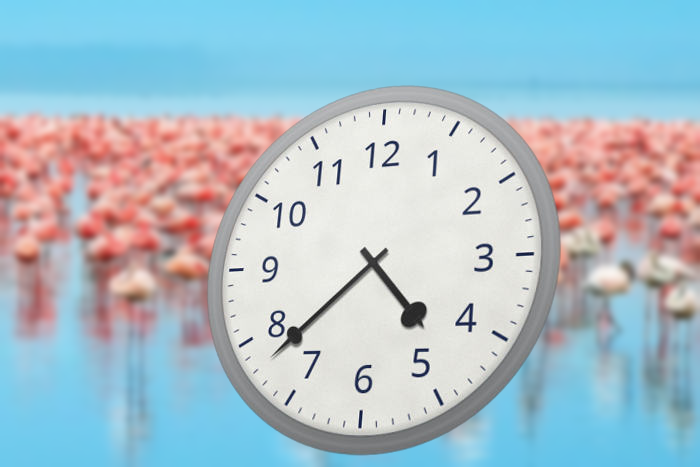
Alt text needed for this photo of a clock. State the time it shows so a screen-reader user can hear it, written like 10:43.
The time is 4:38
